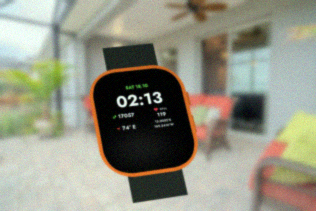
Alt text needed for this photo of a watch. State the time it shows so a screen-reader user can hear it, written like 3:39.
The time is 2:13
